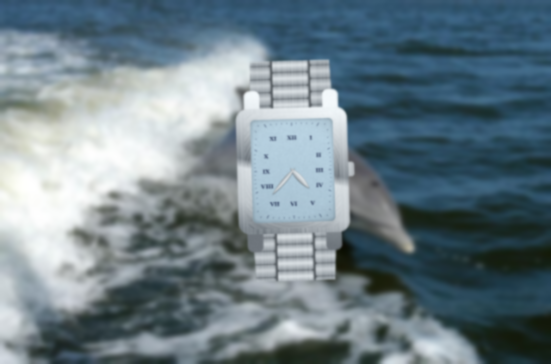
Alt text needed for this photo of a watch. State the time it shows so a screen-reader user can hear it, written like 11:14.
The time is 4:37
